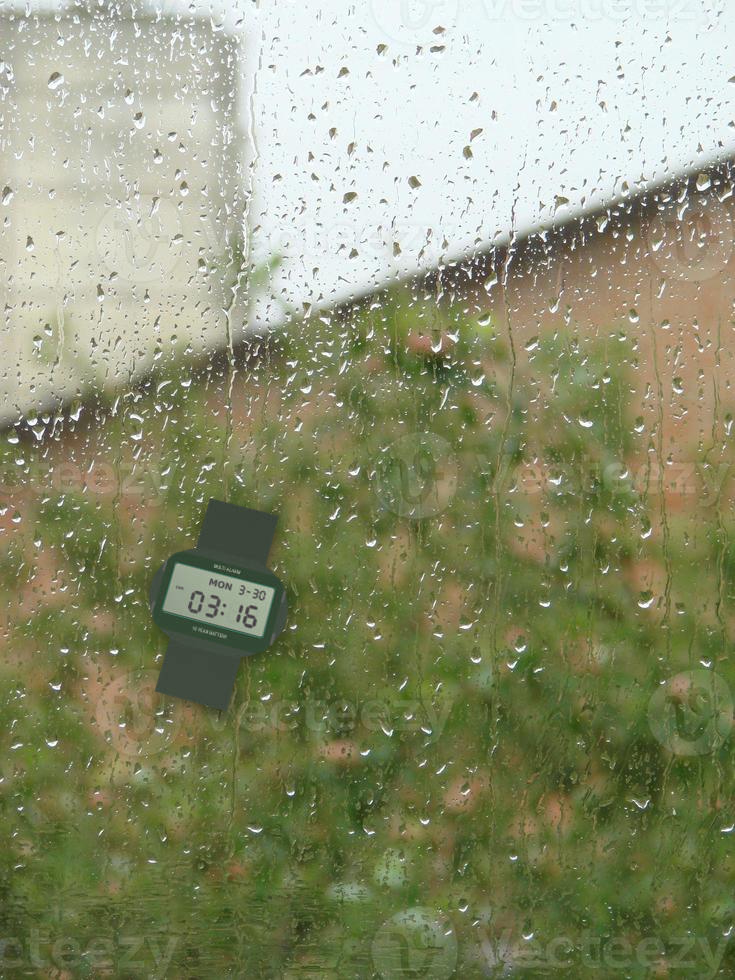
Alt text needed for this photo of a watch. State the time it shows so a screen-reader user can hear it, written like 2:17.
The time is 3:16
